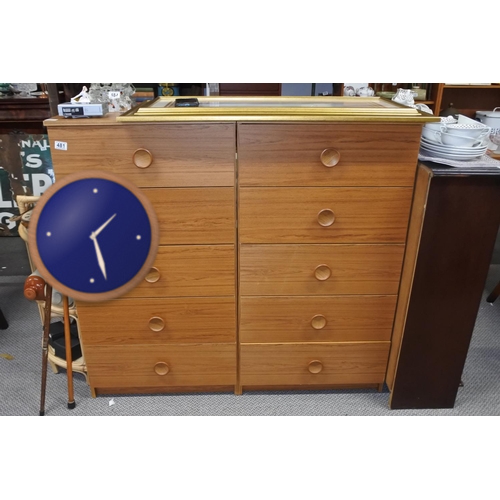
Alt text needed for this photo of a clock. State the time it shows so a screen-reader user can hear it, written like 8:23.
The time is 1:27
